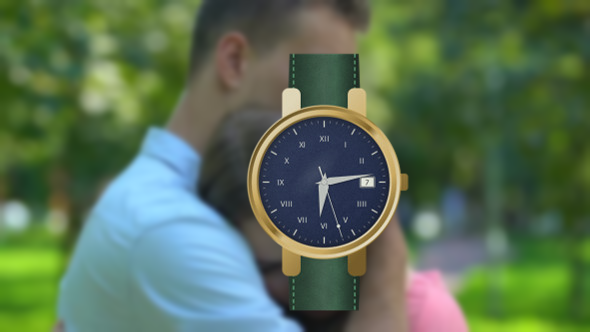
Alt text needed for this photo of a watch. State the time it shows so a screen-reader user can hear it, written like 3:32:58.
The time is 6:13:27
